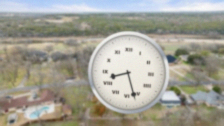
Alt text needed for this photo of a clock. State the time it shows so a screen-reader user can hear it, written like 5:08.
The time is 8:27
